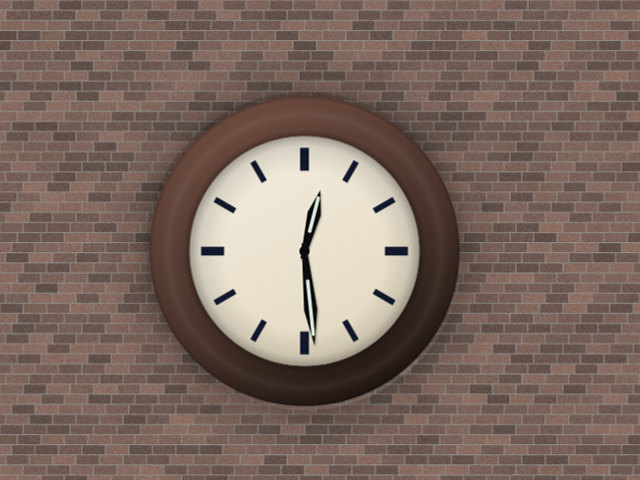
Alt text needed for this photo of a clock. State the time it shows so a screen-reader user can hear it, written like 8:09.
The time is 12:29
